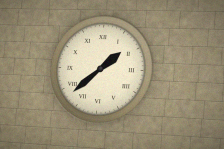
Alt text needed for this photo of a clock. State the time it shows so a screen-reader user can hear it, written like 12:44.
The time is 1:38
